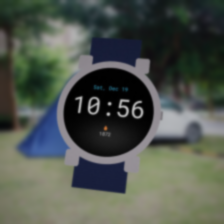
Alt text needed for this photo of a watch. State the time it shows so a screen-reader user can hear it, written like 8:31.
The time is 10:56
